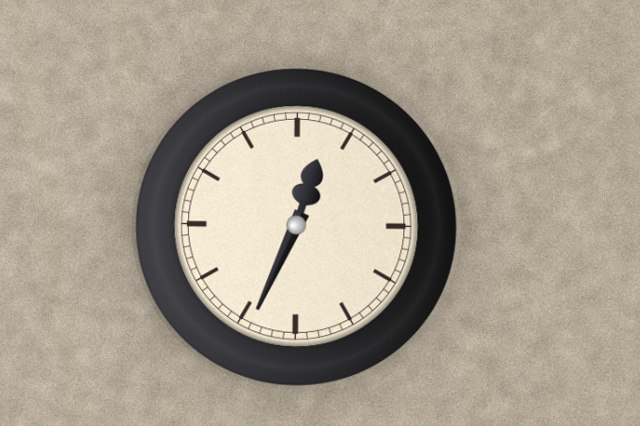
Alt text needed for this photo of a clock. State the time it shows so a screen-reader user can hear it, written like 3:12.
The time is 12:34
